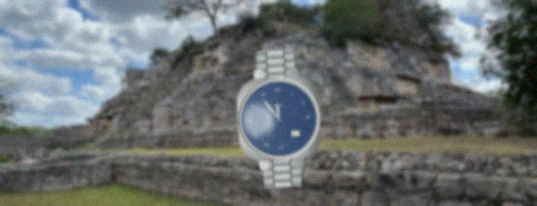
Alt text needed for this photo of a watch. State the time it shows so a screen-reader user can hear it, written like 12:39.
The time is 11:54
